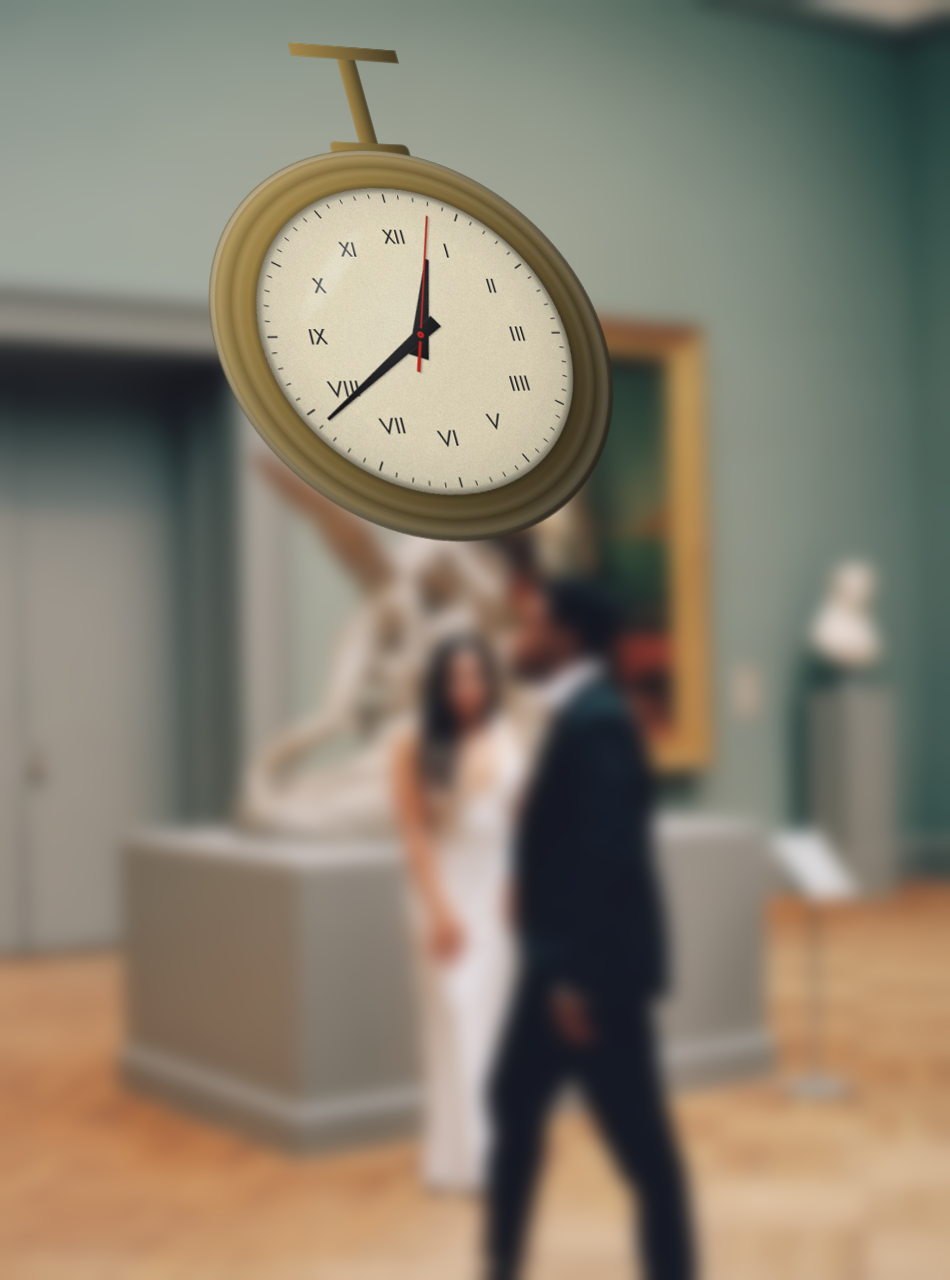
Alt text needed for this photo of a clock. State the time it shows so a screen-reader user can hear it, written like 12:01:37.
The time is 12:39:03
